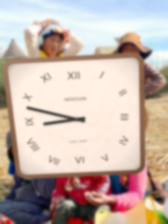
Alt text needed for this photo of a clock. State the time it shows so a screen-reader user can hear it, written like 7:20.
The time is 8:48
